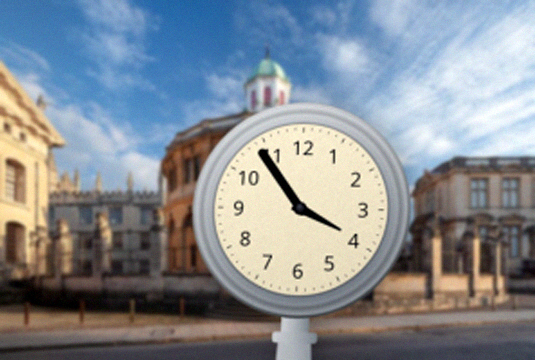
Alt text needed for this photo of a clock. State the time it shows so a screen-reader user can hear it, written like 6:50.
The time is 3:54
